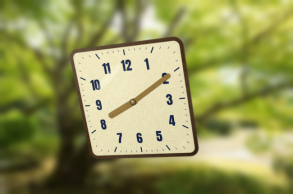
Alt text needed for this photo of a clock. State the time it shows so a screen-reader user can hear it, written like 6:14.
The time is 8:10
